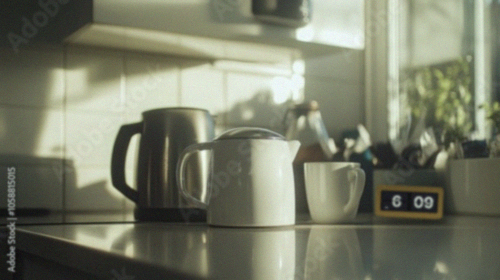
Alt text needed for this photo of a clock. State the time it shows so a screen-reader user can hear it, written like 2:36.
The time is 6:09
